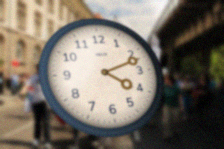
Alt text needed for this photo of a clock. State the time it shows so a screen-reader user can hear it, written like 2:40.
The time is 4:12
